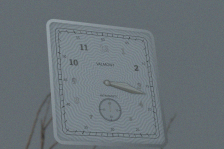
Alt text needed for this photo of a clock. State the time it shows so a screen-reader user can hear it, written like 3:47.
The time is 3:17
